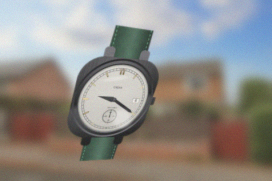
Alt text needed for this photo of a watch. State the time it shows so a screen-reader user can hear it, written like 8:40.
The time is 9:20
